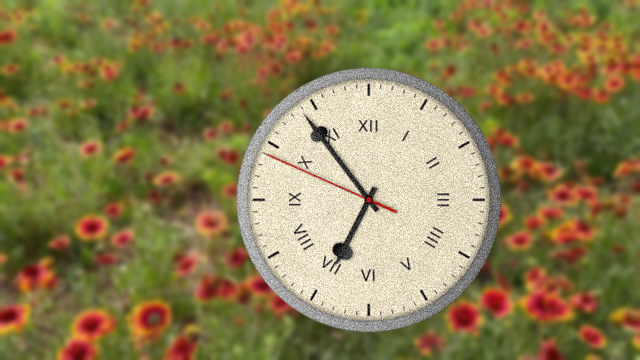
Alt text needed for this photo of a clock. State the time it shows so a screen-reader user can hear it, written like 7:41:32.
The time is 6:53:49
